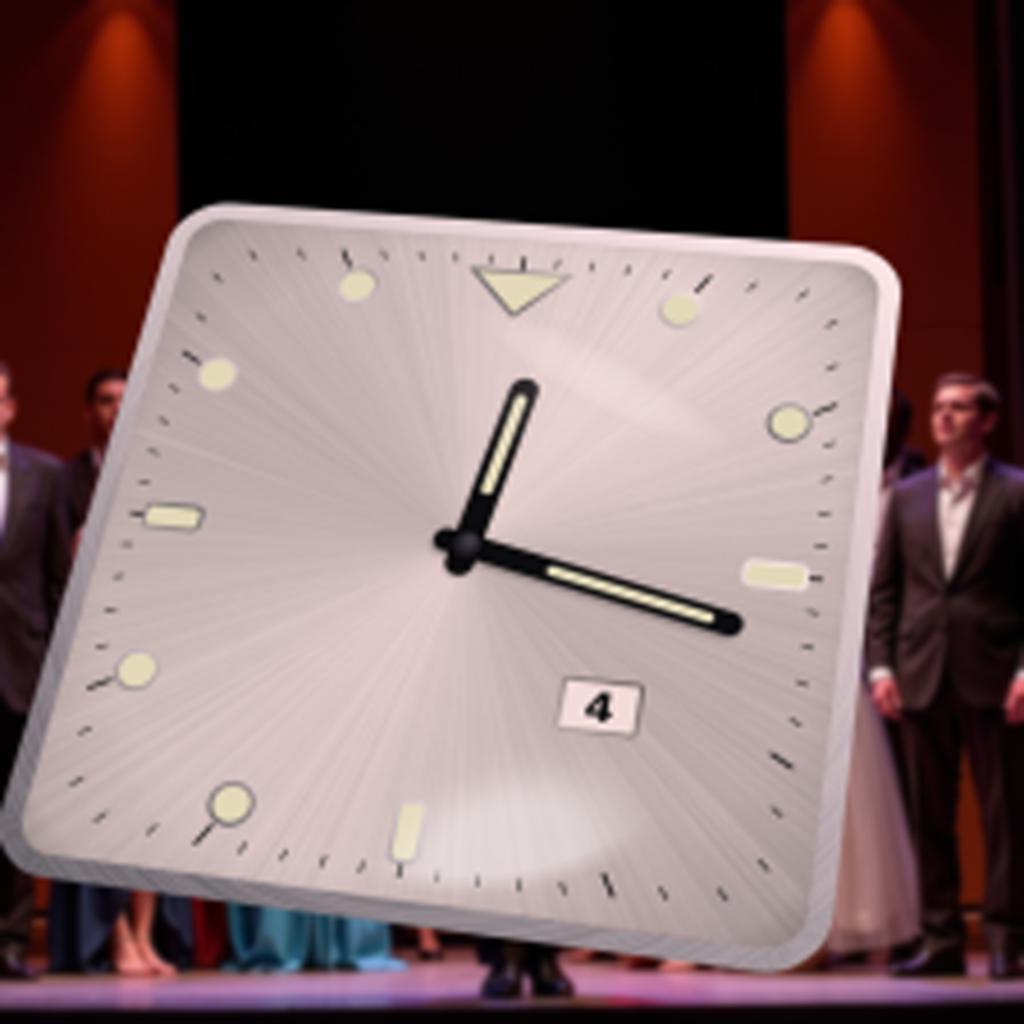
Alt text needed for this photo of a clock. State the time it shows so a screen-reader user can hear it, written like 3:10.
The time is 12:17
